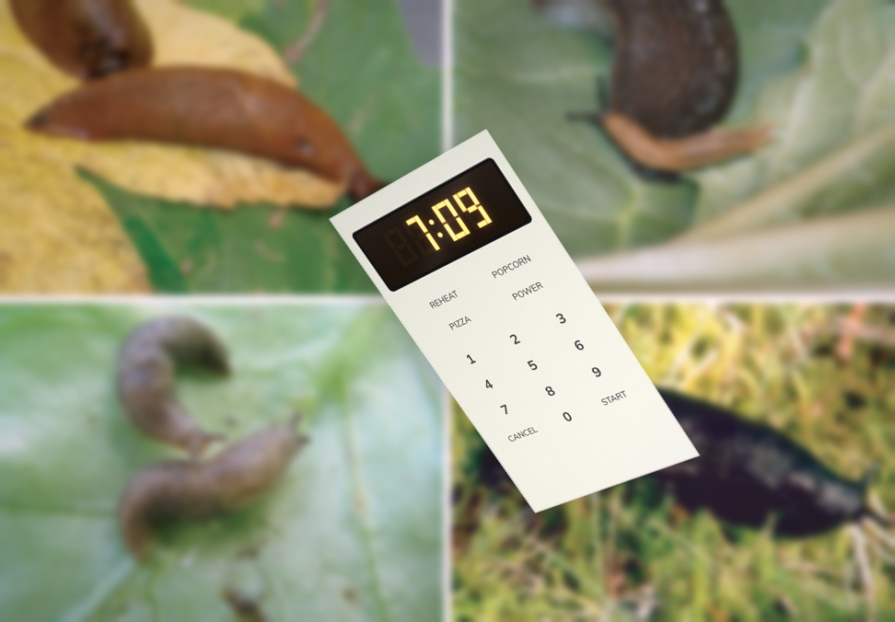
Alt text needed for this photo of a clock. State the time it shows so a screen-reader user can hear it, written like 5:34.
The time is 7:09
